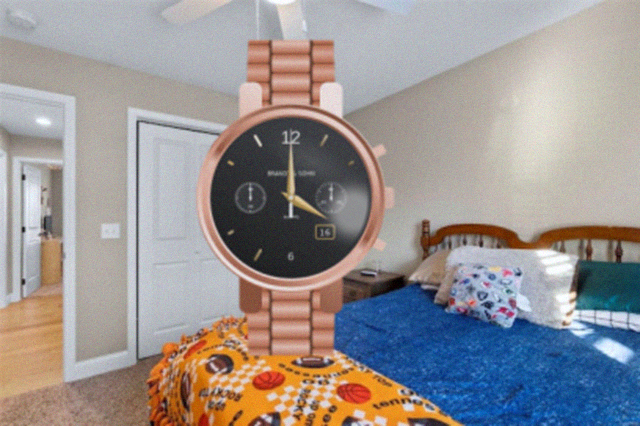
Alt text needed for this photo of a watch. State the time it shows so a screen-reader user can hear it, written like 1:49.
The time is 4:00
